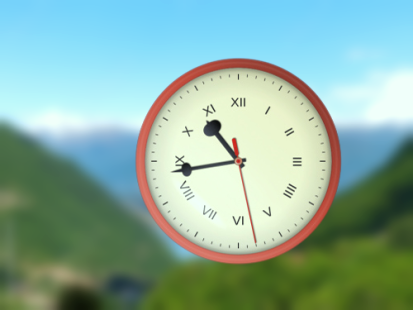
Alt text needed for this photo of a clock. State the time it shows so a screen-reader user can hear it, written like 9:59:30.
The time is 10:43:28
